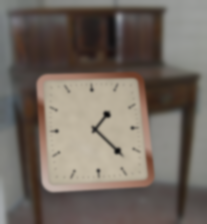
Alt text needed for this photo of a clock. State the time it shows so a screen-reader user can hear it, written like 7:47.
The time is 1:23
